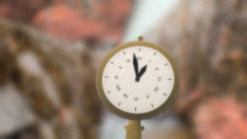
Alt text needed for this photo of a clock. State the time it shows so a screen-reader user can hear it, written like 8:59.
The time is 12:58
